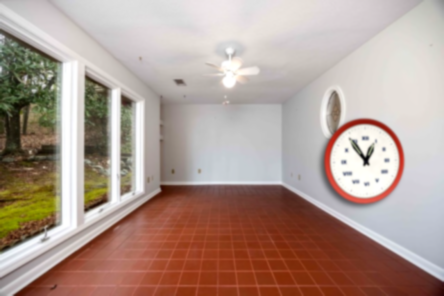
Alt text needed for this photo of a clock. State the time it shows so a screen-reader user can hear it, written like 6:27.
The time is 12:54
